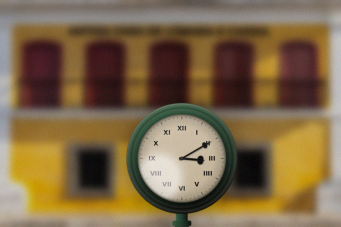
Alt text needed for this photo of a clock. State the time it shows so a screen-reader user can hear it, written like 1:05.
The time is 3:10
